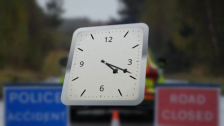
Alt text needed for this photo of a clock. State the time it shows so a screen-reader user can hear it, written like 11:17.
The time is 4:19
